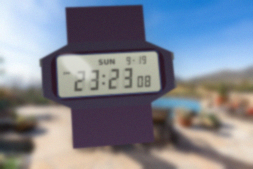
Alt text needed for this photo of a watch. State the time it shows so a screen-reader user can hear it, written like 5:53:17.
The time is 23:23:08
